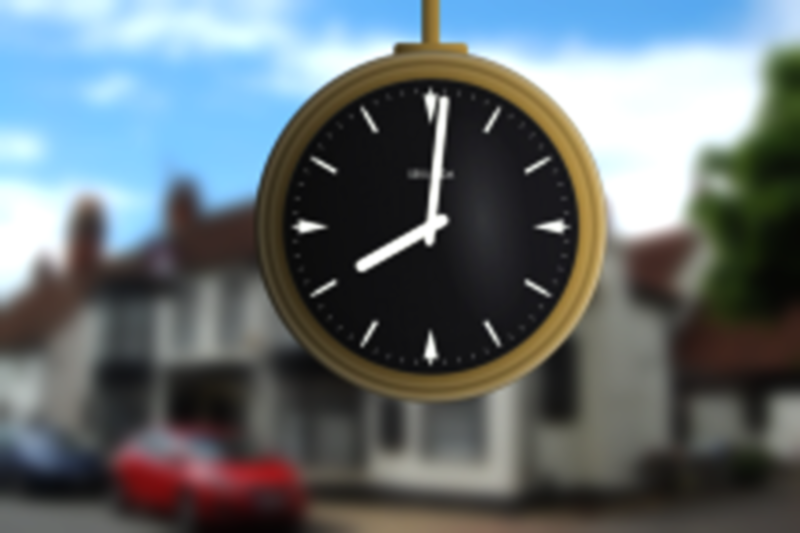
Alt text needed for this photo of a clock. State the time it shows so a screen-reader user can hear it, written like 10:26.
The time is 8:01
